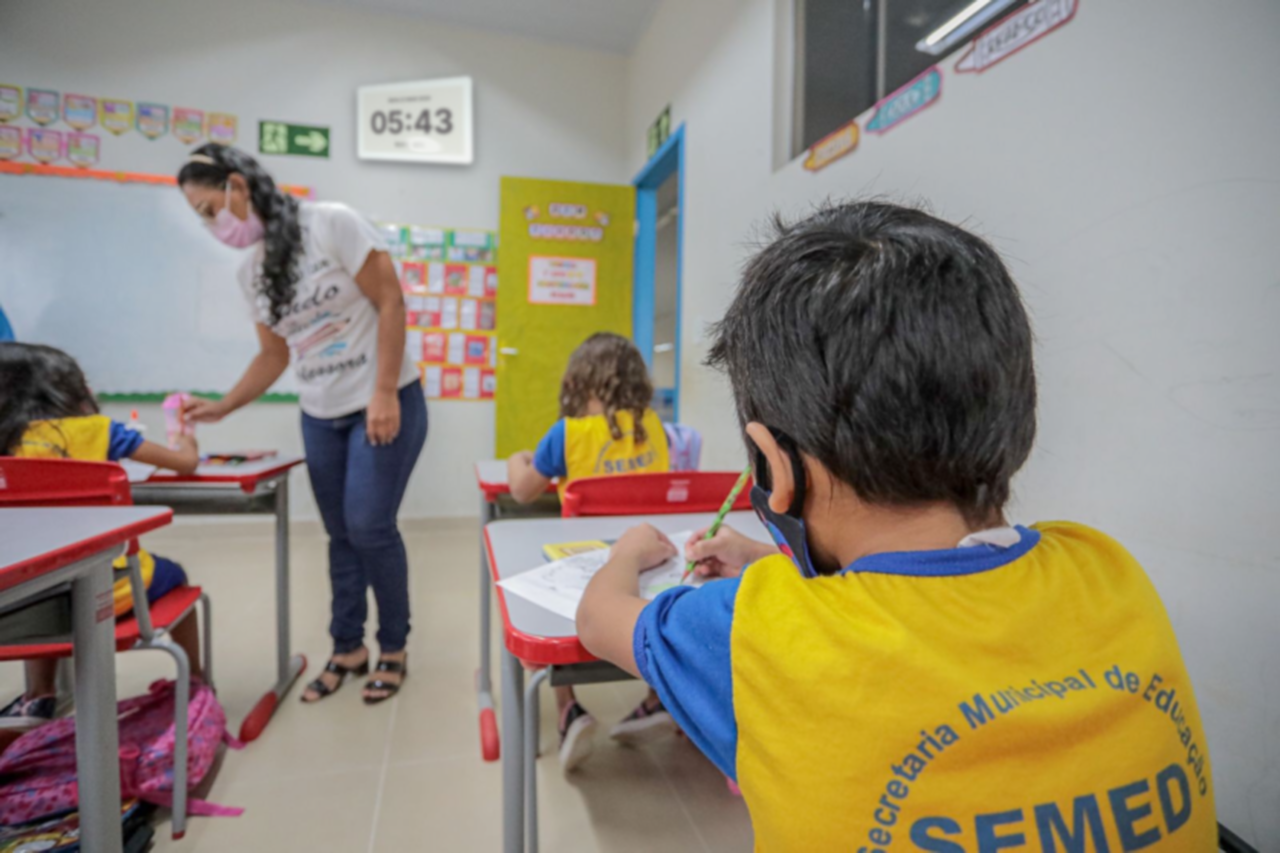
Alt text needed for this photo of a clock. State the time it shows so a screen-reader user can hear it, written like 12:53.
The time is 5:43
